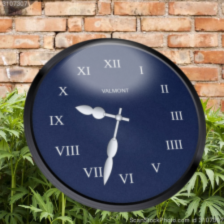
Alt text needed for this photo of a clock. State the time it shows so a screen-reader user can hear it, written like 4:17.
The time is 9:33
